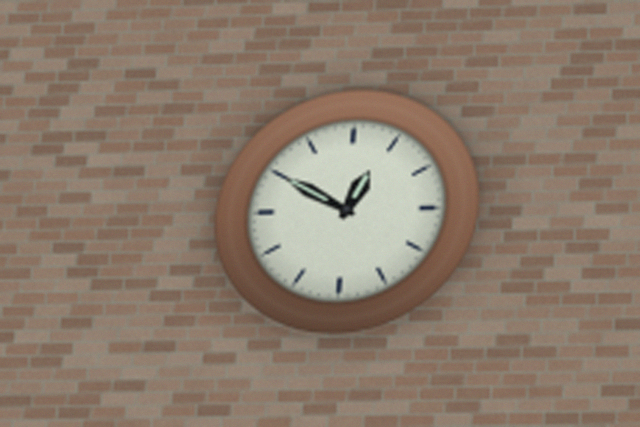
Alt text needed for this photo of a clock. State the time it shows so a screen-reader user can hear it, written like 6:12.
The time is 12:50
